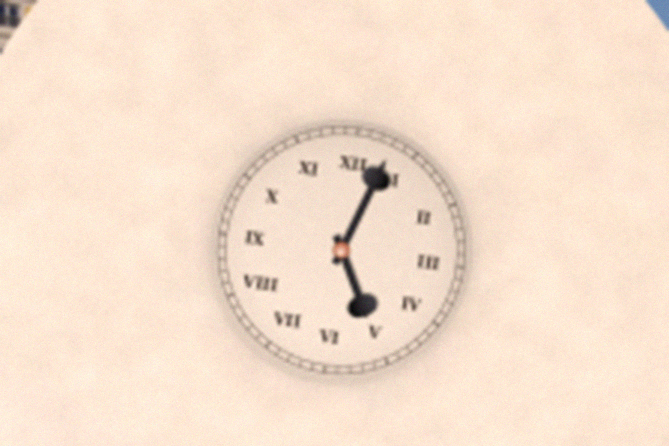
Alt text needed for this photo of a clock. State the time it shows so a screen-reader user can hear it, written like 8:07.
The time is 5:03
